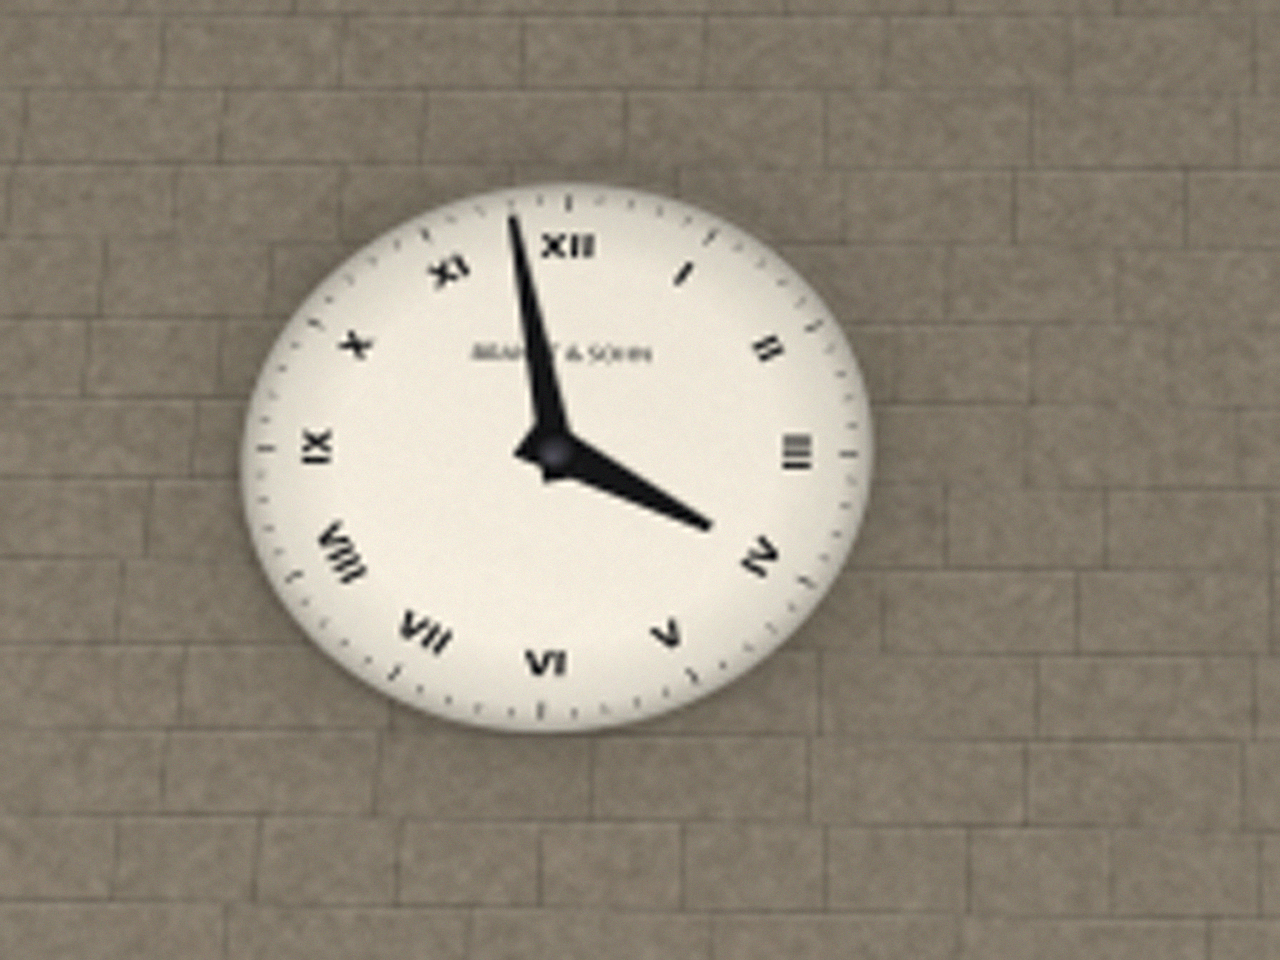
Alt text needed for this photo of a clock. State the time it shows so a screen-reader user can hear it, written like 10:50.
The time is 3:58
